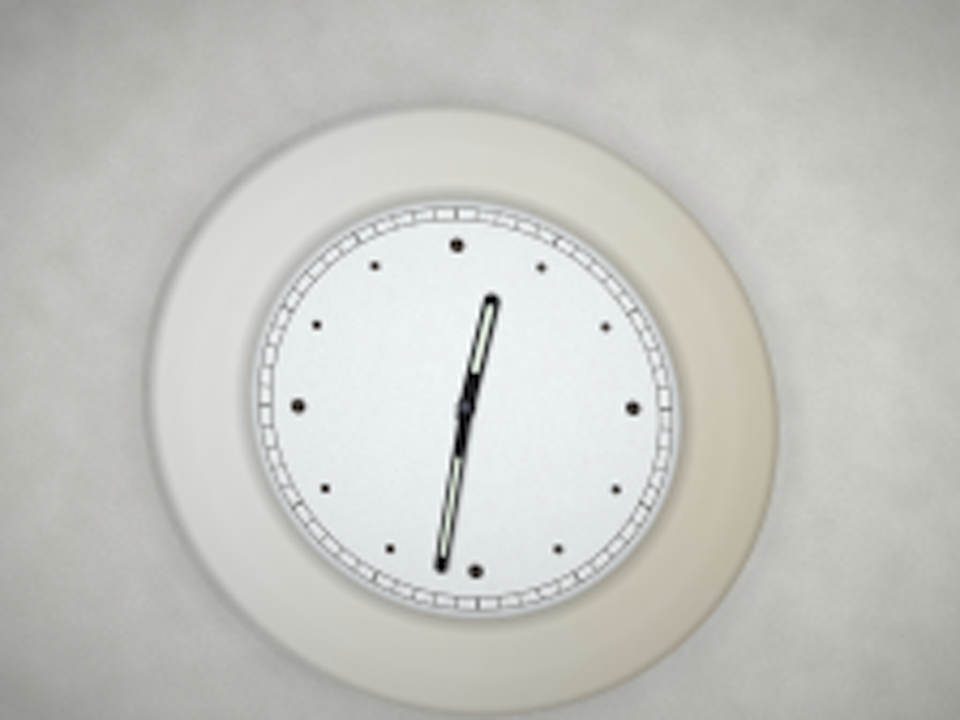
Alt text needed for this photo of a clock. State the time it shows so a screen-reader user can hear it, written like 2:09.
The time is 12:32
